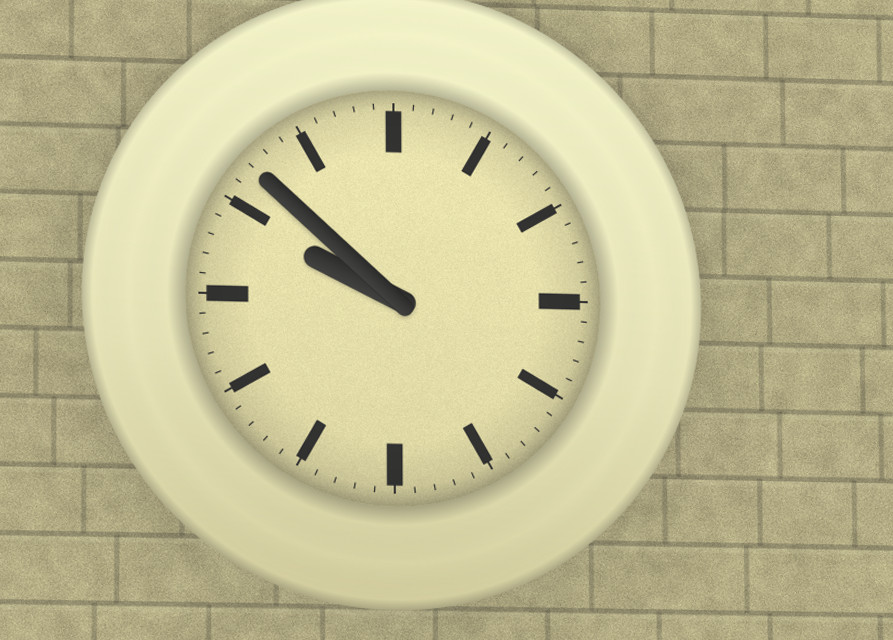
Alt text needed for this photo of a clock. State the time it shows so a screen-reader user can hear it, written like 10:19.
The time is 9:52
